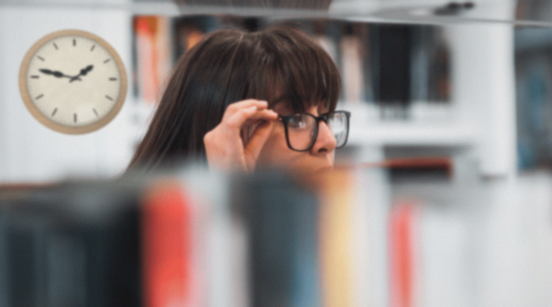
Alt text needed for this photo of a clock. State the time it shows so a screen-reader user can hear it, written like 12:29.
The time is 1:47
